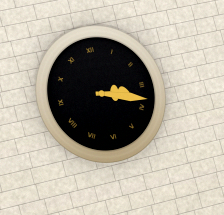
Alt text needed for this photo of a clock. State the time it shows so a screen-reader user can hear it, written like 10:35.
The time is 3:18
